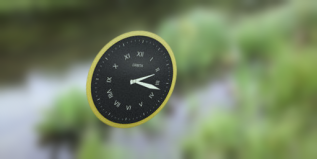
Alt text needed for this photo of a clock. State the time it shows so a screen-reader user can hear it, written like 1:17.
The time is 2:17
